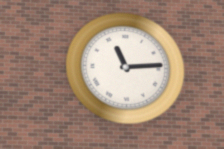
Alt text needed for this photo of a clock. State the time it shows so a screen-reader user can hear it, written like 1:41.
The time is 11:14
